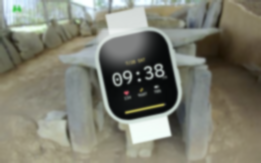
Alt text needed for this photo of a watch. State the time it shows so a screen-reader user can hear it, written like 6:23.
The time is 9:38
